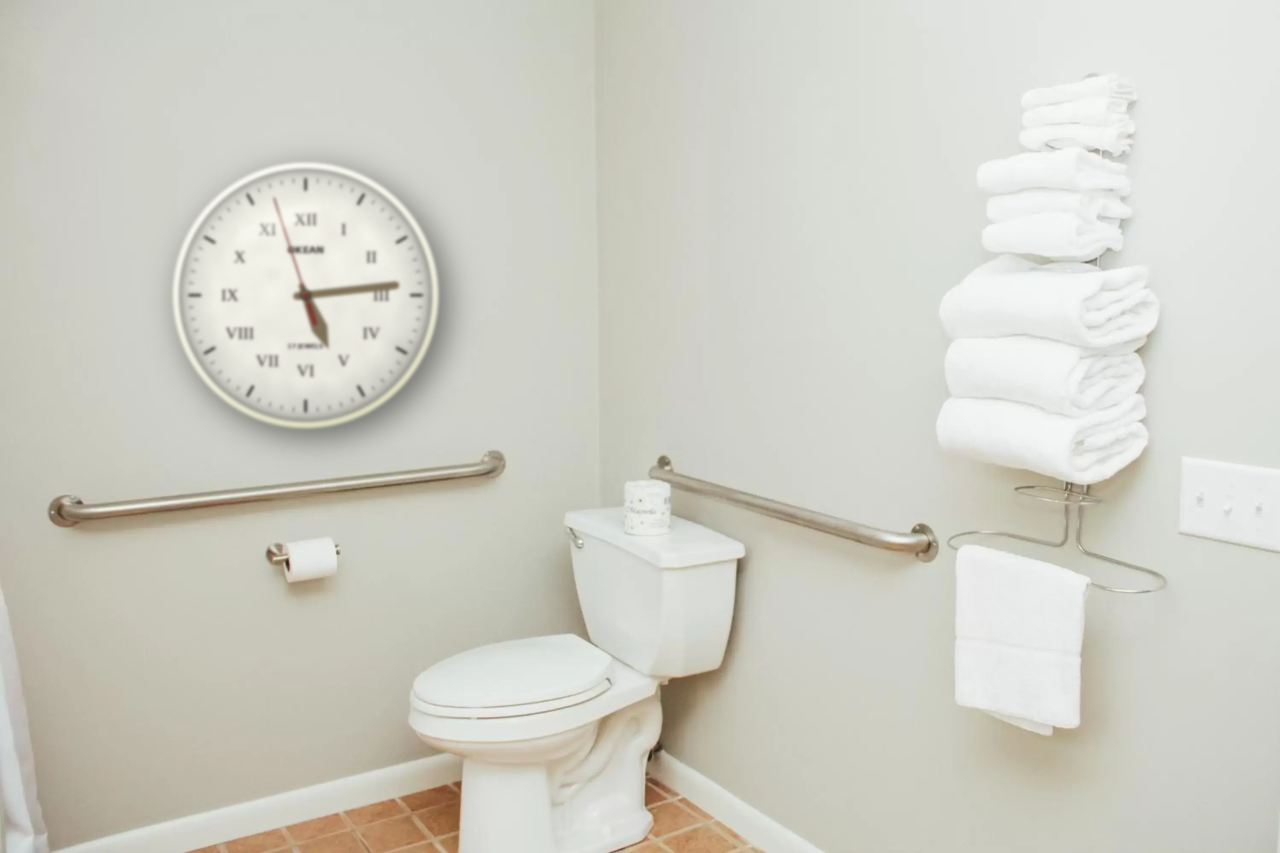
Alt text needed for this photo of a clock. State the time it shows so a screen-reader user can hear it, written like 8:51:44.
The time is 5:13:57
